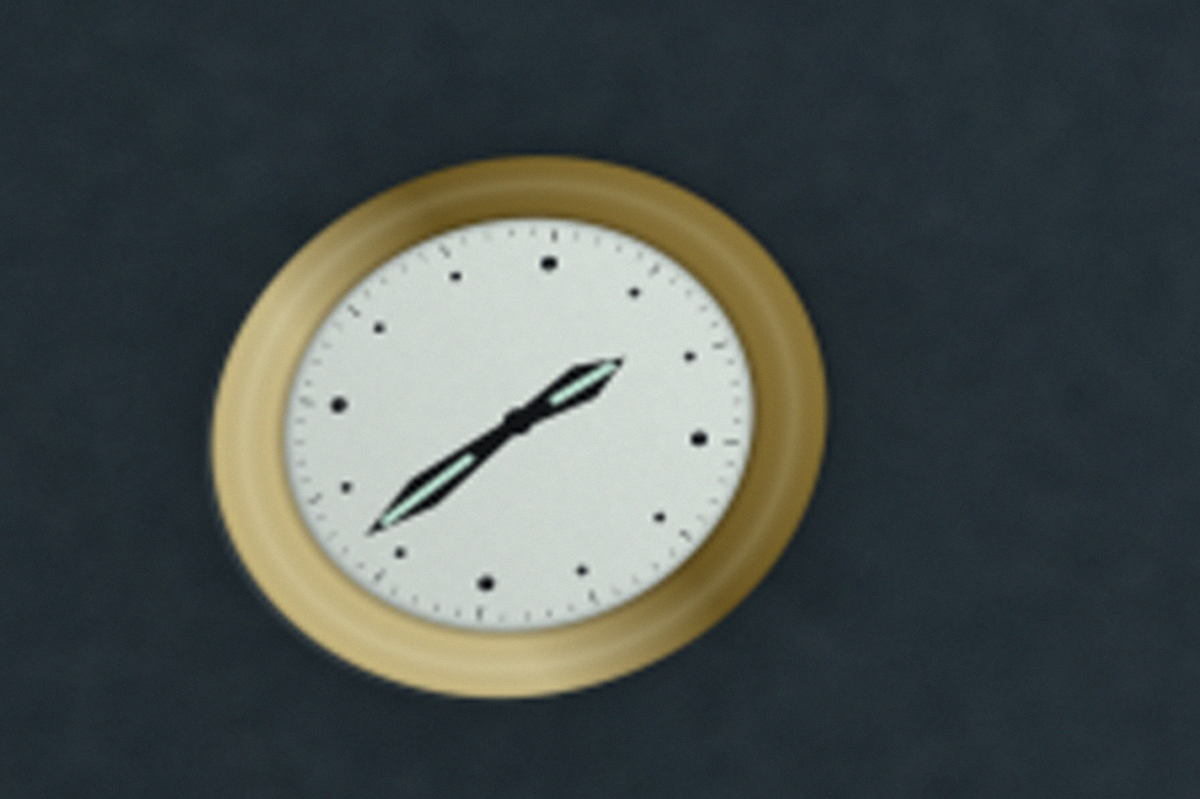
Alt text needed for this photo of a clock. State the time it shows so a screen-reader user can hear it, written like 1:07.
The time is 1:37
